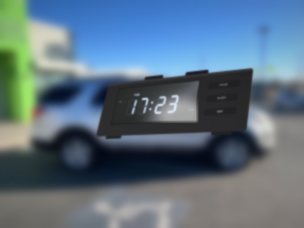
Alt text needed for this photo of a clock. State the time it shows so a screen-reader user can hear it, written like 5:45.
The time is 17:23
